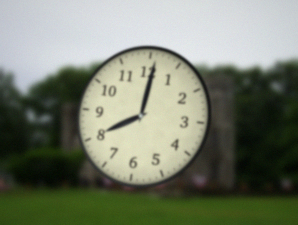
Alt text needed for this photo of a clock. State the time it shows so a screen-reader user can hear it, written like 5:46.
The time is 8:01
